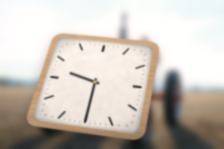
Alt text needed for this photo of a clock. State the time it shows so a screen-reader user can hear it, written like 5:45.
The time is 9:30
